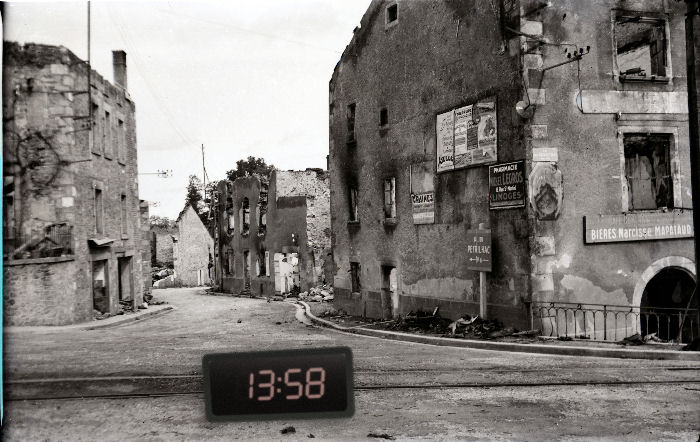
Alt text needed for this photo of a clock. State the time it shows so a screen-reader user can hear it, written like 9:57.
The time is 13:58
